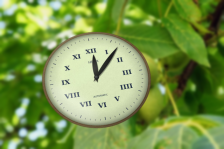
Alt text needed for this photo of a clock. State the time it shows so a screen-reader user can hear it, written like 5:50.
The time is 12:07
